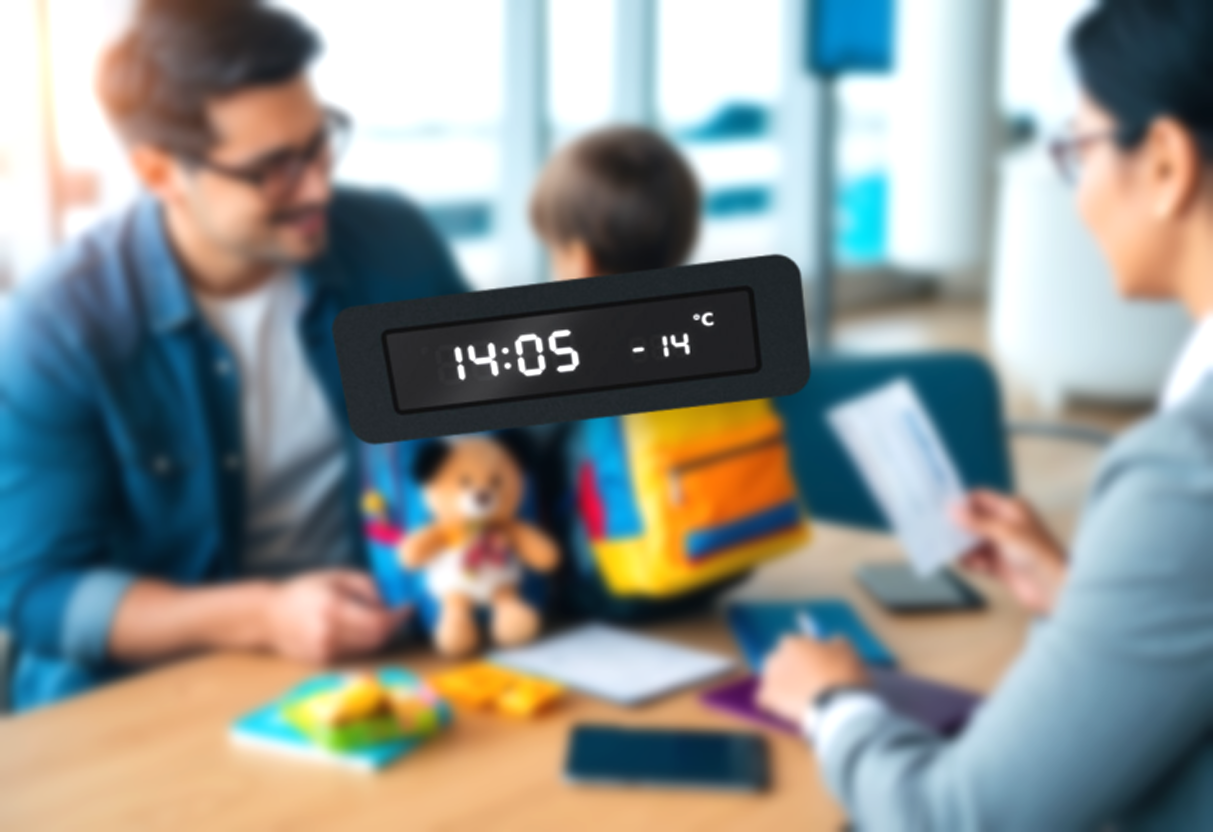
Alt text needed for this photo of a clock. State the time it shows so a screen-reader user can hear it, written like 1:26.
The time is 14:05
